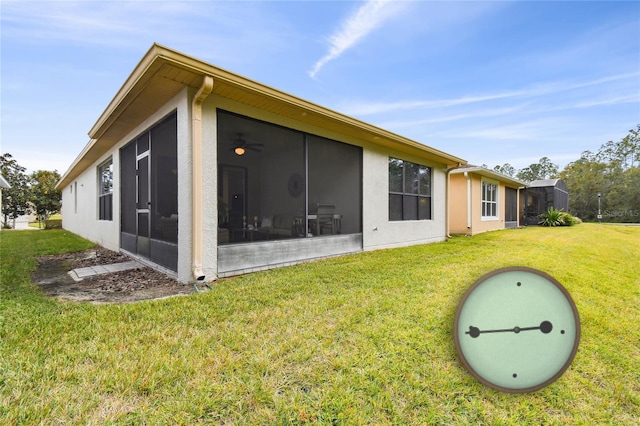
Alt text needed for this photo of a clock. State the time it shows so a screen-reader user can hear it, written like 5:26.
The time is 2:44
